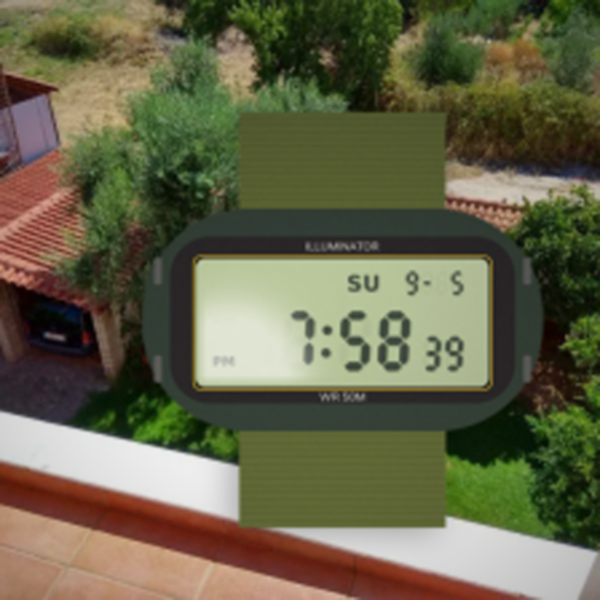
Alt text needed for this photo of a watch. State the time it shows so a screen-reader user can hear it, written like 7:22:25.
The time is 7:58:39
